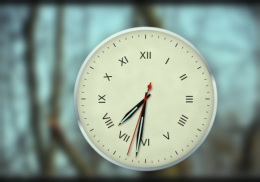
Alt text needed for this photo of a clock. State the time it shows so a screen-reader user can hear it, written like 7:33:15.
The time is 7:31:33
